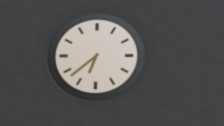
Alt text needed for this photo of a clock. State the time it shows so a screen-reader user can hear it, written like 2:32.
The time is 6:38
